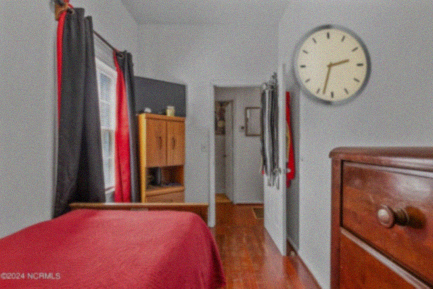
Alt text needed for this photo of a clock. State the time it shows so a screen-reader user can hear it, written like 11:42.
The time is 2:33
